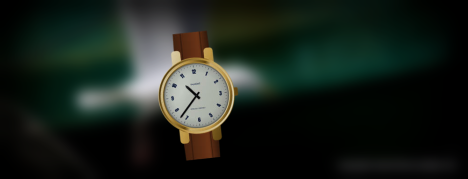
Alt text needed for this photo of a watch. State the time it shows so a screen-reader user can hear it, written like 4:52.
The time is 10:37
